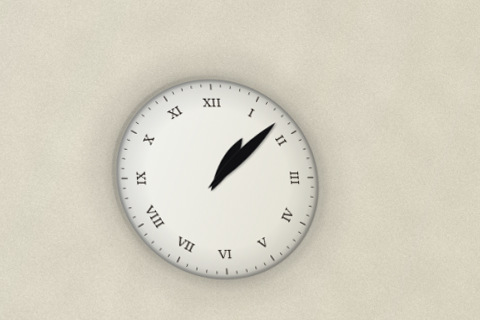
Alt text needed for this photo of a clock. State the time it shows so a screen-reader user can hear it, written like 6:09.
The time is 1:08
